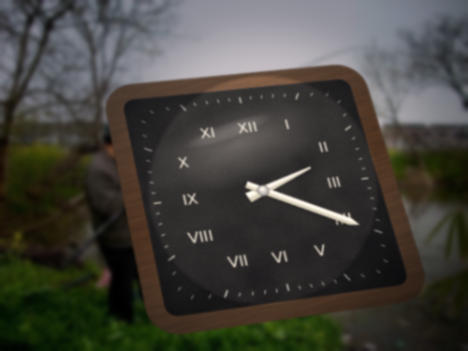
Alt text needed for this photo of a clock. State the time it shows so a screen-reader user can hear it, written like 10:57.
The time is 2:20
